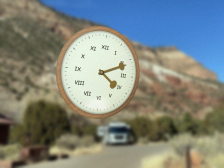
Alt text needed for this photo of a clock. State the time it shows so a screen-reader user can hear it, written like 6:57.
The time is 4:11
